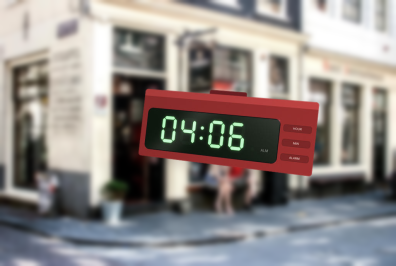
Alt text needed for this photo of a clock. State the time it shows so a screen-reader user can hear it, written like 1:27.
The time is 4:06
